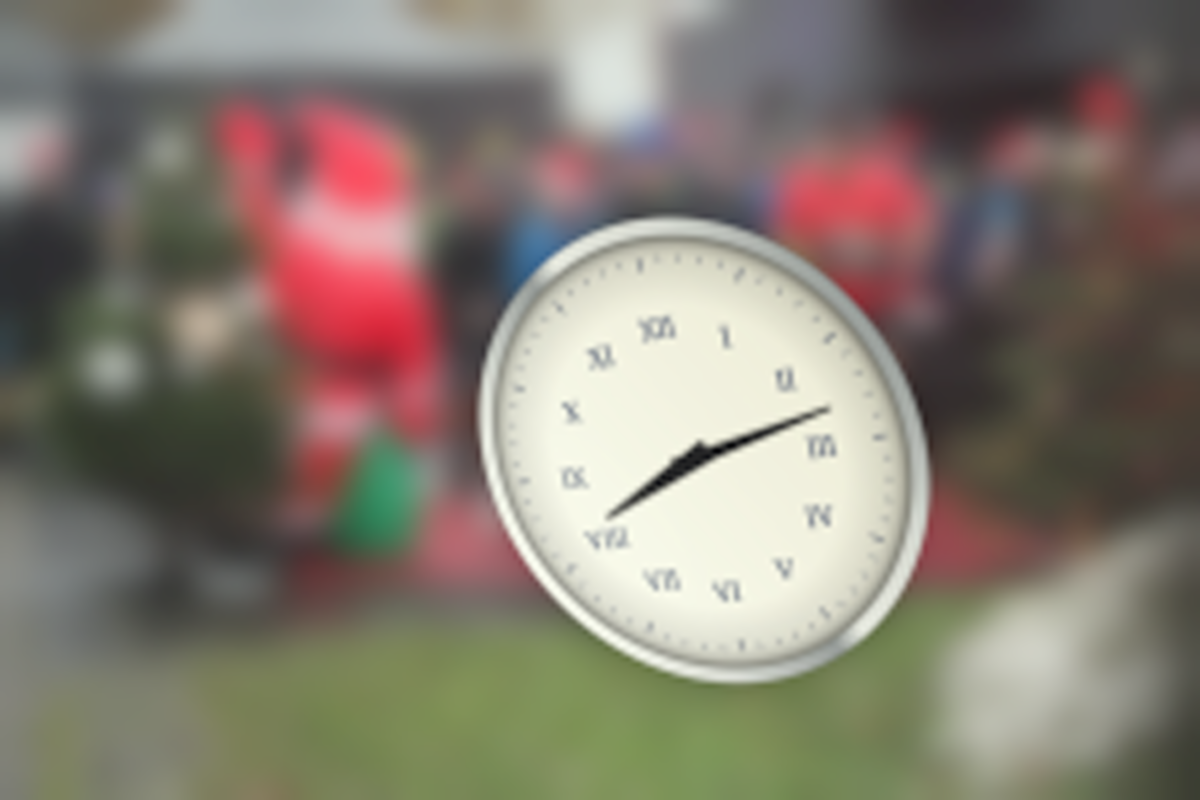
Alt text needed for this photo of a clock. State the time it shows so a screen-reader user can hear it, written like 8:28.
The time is 8:13
